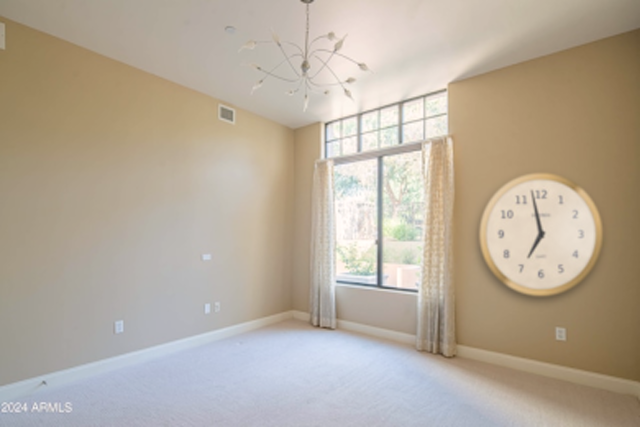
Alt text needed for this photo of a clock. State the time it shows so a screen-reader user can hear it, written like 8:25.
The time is 6:58
